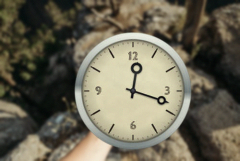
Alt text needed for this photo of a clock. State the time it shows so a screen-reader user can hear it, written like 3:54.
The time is 12:18
